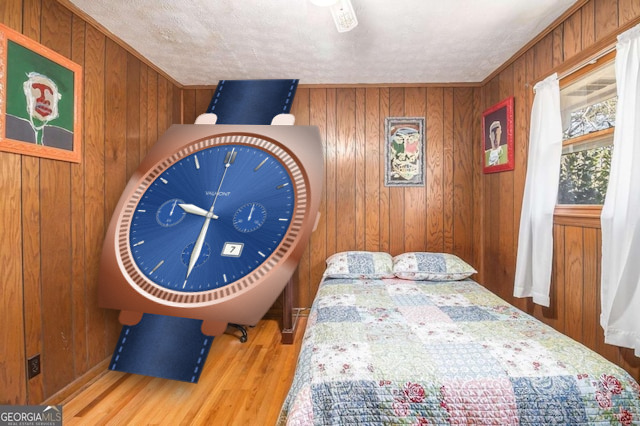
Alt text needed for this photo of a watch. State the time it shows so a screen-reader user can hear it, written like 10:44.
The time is 9:30
